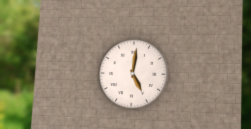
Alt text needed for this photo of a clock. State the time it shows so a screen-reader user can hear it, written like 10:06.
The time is 5:01
